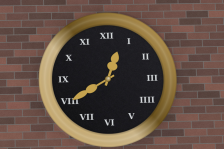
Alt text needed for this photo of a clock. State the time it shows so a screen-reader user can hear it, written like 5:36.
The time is 12:40
